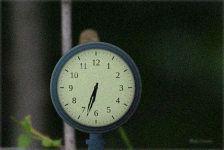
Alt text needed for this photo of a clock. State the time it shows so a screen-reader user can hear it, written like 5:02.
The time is 6:33
